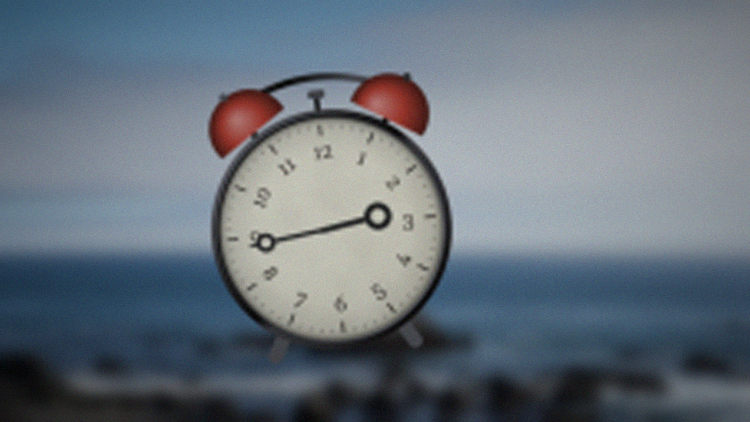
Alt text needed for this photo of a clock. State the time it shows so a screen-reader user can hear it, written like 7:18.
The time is 2:44
